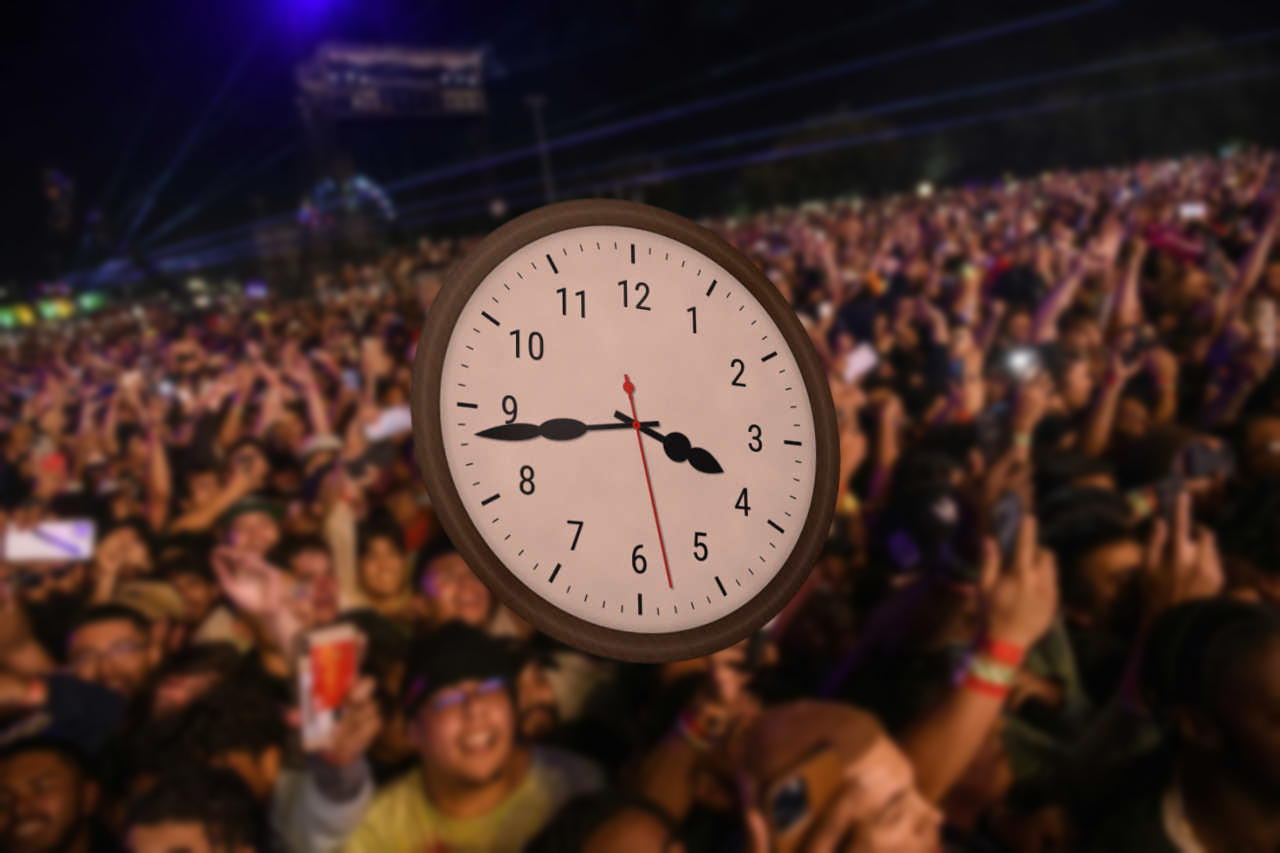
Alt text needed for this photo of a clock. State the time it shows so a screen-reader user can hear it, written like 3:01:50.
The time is 3:43:28
